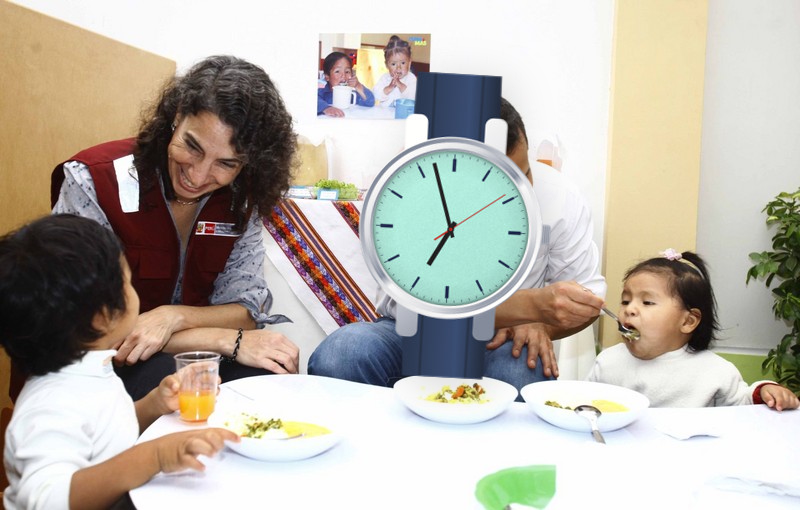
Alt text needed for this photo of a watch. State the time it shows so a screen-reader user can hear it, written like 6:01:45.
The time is 6:57:09
